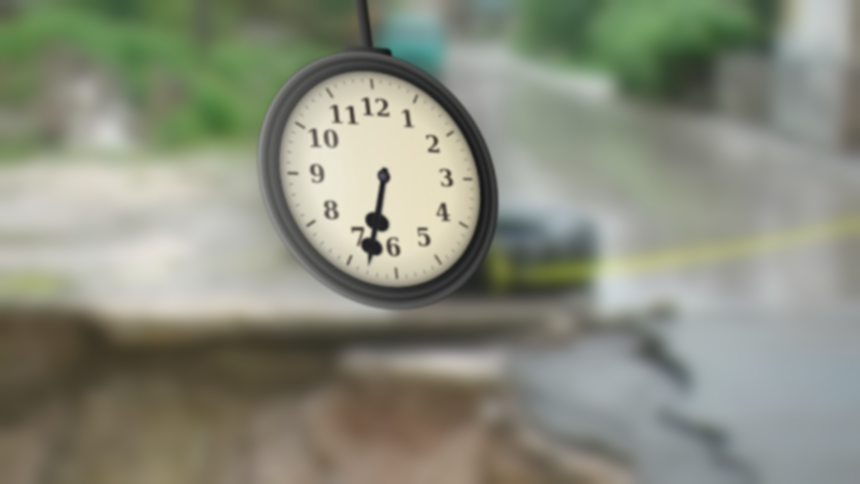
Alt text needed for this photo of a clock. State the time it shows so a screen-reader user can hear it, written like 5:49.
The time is 6:33
